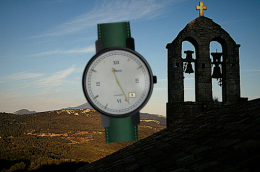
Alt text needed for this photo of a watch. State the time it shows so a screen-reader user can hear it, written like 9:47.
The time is 11:26
